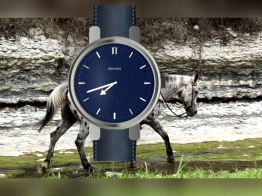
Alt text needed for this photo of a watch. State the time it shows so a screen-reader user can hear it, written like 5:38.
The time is 7:42
